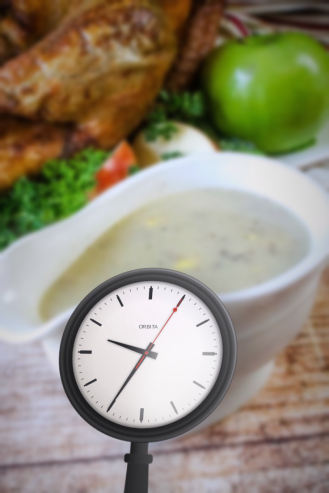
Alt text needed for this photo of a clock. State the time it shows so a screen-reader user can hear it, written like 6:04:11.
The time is 9:35:05
